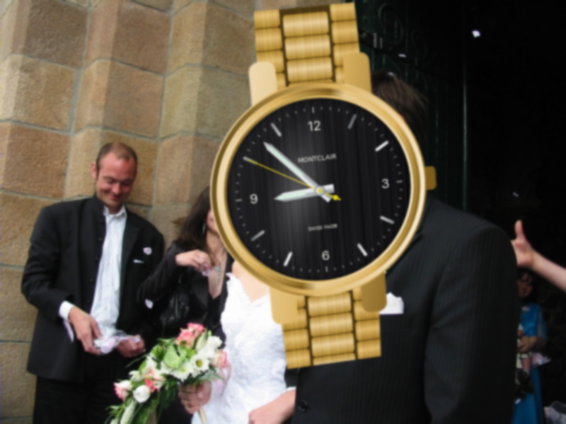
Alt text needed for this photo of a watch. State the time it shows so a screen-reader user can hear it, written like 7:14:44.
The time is 8:52:50
